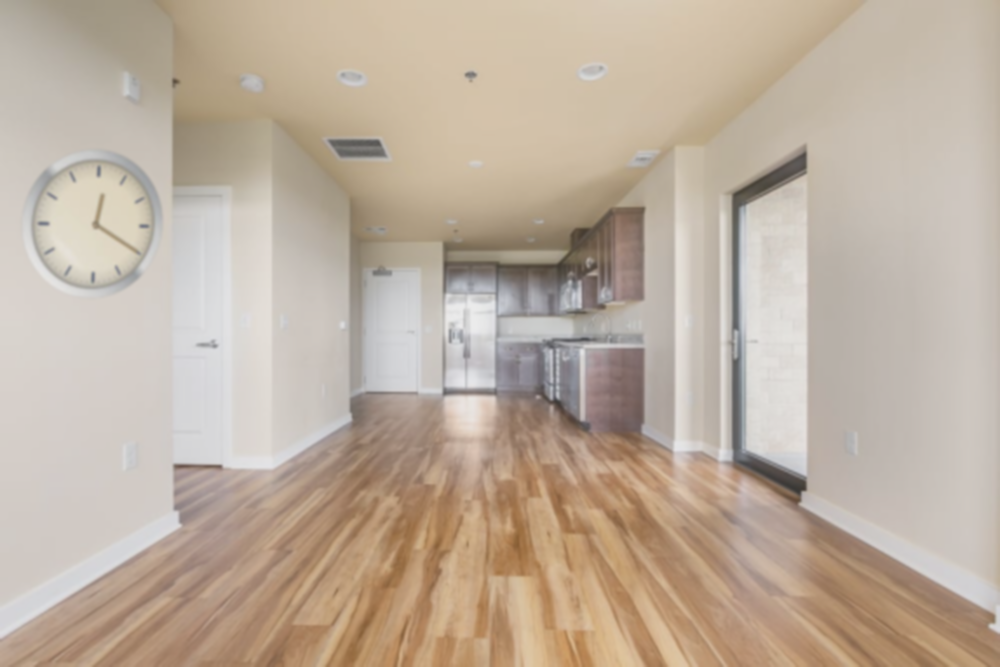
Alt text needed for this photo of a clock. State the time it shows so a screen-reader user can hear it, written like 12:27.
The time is 12:20
